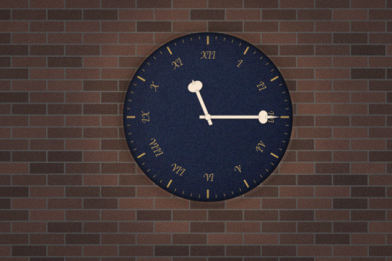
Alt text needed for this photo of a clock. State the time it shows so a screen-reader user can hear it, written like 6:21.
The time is 11:15
